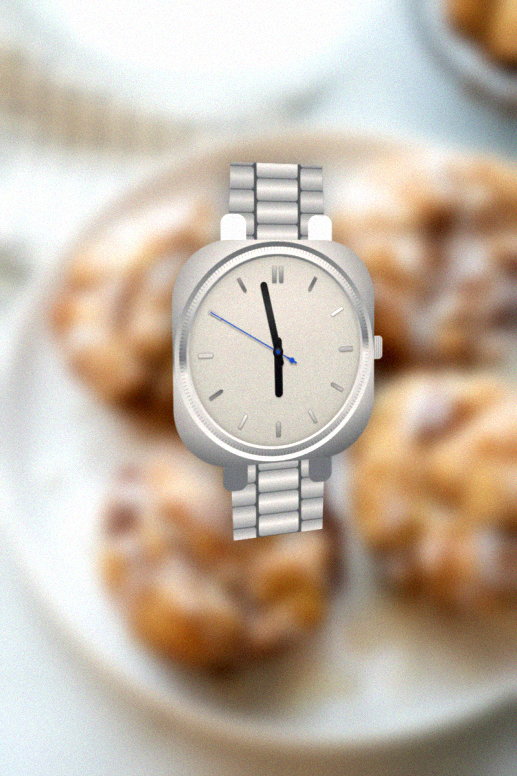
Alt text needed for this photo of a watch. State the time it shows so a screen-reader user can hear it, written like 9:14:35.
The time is 5:57:50
